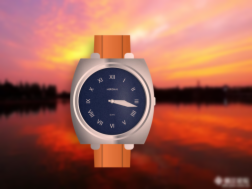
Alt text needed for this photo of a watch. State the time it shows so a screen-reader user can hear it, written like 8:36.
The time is 3:17
